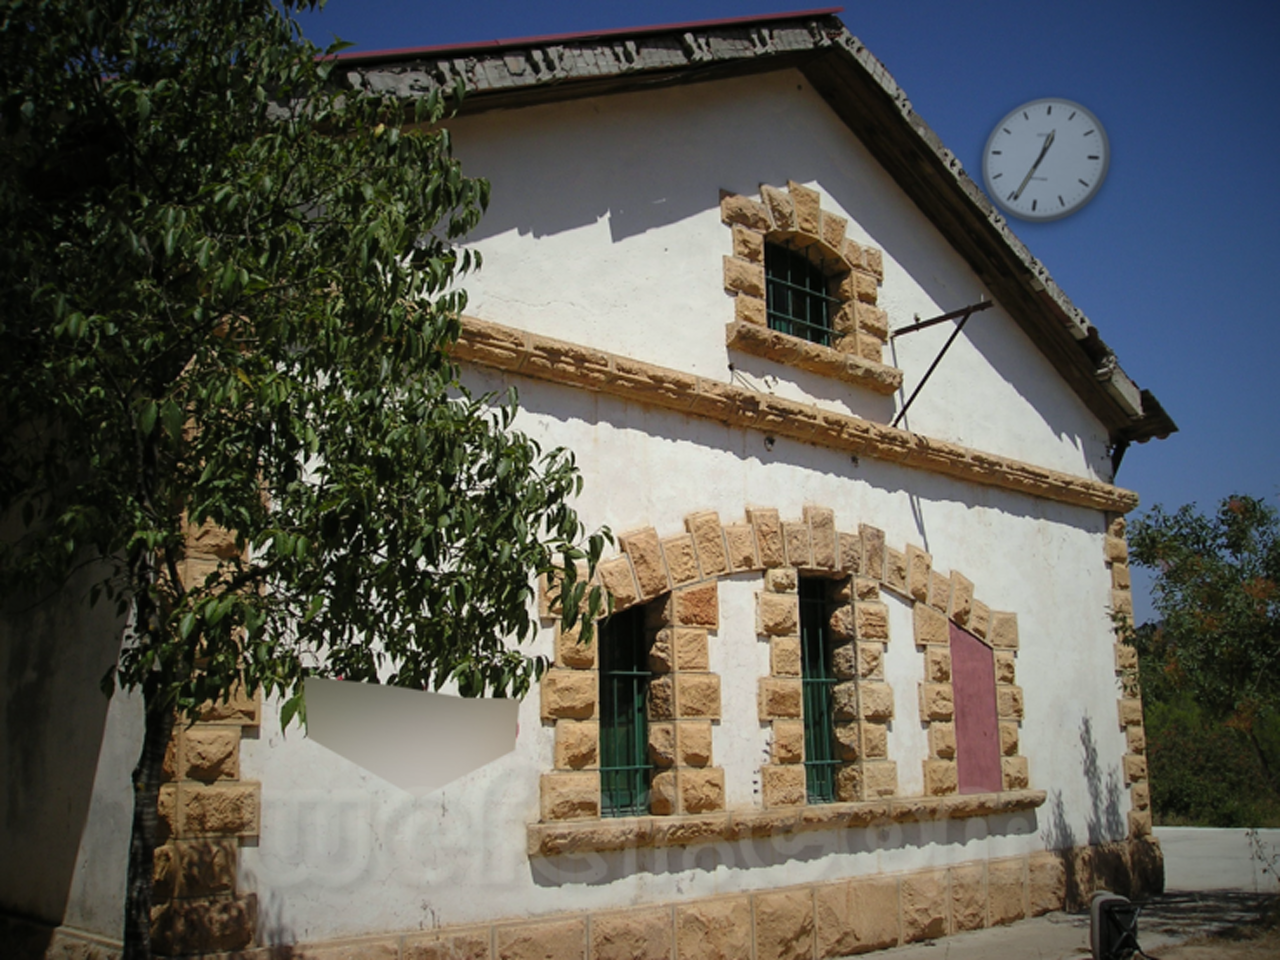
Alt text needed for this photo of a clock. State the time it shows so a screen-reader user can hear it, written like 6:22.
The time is 12:34
